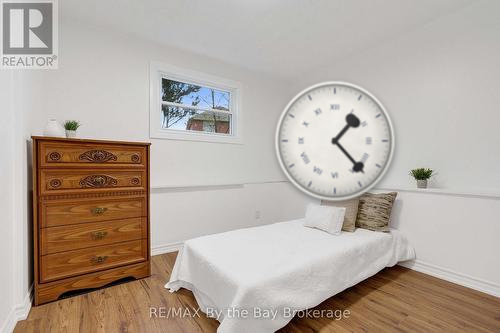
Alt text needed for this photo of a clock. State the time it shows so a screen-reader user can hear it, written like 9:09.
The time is 1:23
